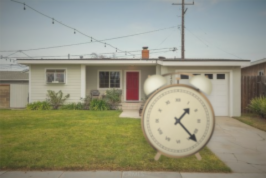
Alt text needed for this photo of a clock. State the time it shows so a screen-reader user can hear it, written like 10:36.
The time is 1:23
